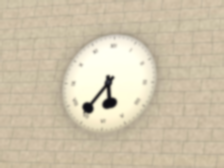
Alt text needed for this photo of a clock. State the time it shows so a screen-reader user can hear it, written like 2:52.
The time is 5:36
